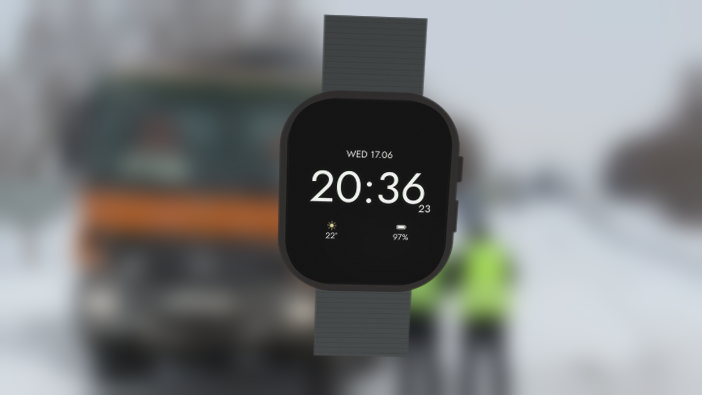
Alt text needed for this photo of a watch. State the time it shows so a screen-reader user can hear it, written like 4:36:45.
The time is 20:36:23
